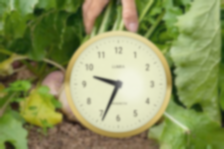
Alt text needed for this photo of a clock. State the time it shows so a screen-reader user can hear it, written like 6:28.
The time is 9:34
